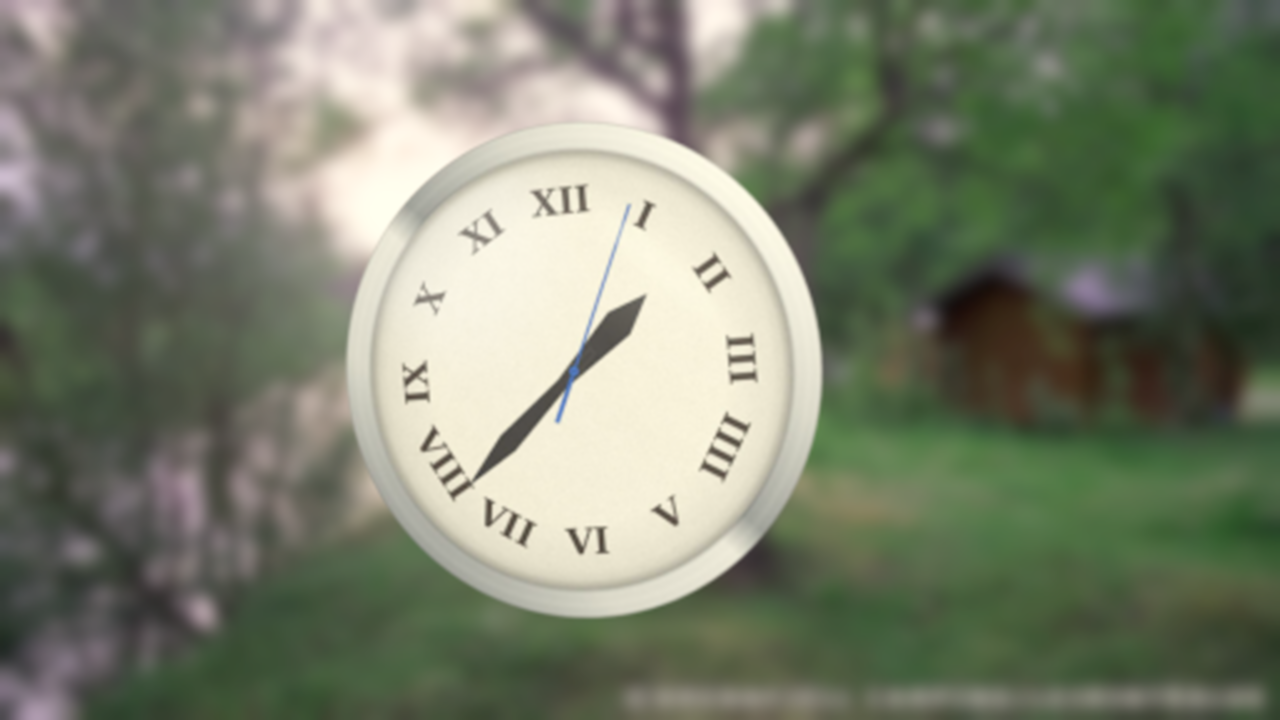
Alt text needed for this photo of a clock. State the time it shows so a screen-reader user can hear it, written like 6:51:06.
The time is 1:38:04
